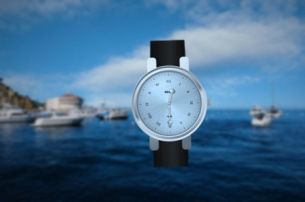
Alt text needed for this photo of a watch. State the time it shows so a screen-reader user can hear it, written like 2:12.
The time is 12:30
